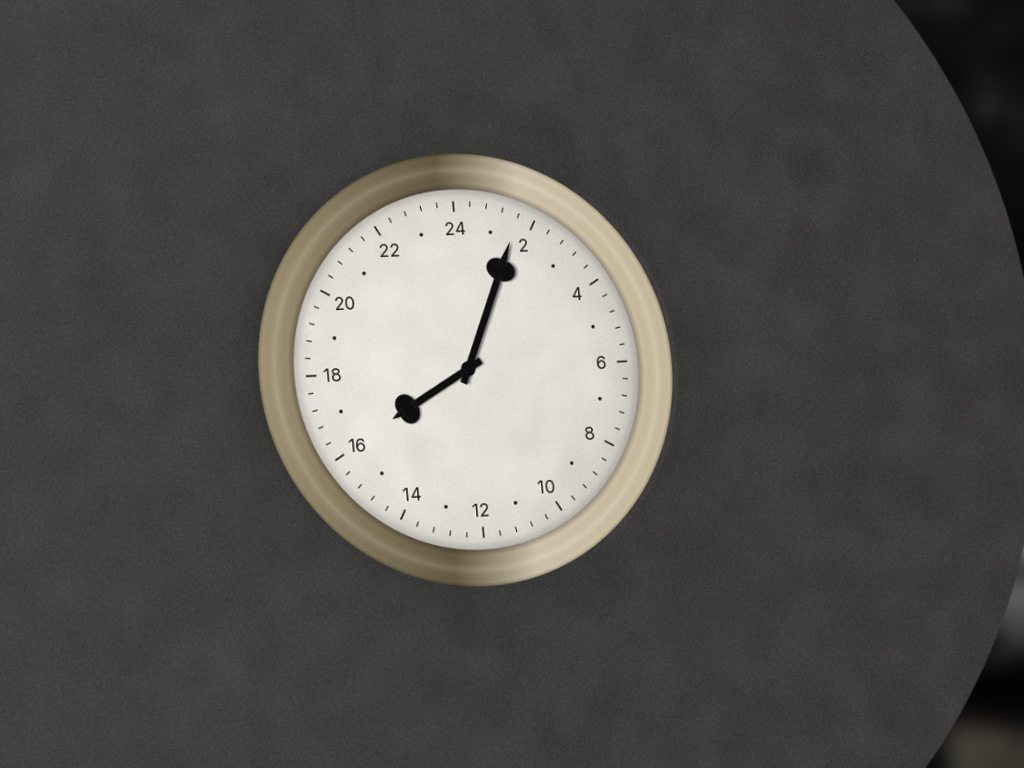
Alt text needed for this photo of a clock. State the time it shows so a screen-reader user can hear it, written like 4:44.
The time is 16:04
